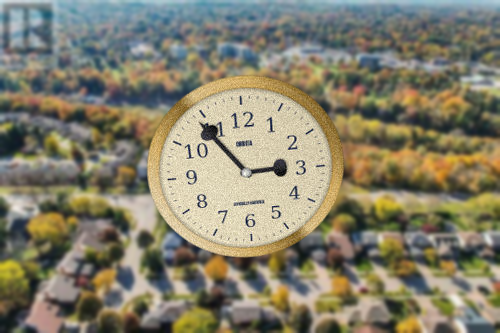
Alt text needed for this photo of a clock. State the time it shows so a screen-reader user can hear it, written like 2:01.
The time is 2:54
